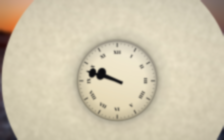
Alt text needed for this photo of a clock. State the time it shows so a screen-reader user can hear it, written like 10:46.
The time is 9:48
